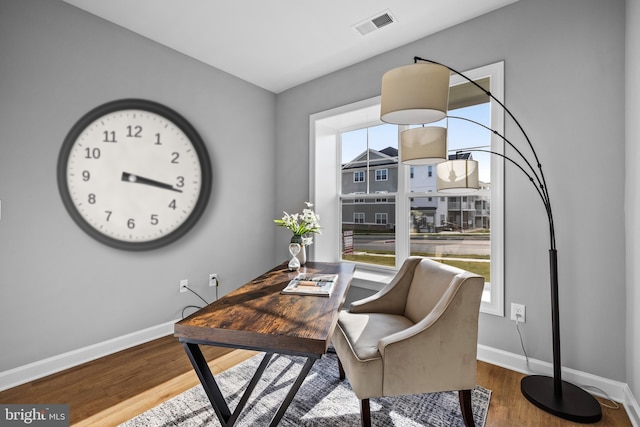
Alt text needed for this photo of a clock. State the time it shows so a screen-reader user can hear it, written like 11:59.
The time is 3:17
